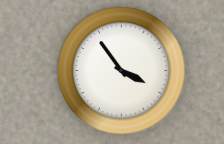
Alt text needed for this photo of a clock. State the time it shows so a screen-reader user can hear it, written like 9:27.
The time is 3:54
